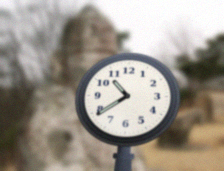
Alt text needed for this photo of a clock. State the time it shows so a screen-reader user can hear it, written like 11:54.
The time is 10:39
